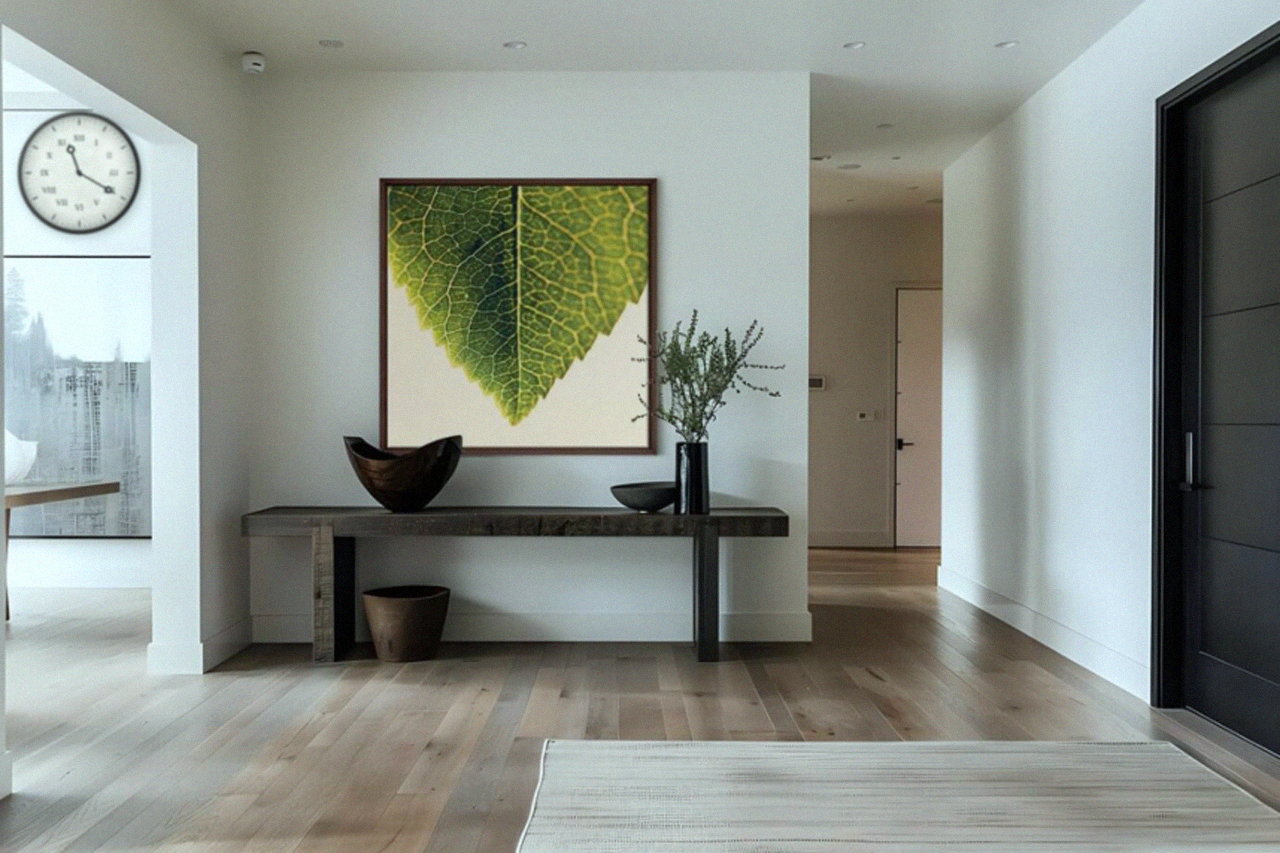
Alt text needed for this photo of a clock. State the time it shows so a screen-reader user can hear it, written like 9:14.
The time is 11:20
